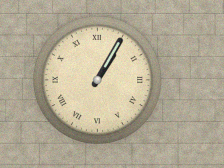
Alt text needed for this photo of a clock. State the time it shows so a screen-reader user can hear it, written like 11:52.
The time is 1:05
